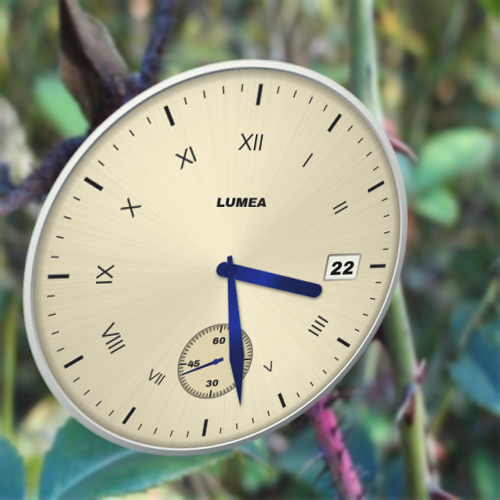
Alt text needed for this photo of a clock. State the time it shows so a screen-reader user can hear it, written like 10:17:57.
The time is 3:27:42
